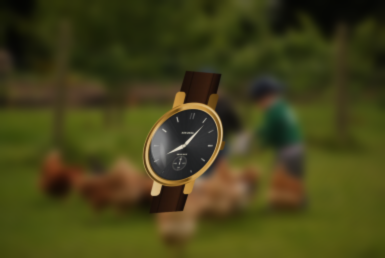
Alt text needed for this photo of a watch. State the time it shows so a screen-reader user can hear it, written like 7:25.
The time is 8:06
